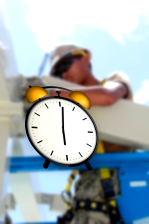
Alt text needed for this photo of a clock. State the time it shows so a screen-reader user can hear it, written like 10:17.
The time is 6:01
